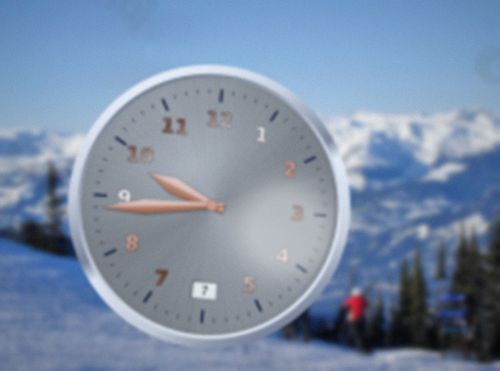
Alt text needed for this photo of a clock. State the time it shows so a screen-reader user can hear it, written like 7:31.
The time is 9:44
